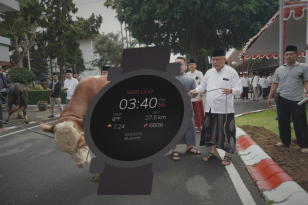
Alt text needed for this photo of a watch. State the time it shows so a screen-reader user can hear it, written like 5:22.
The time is 3:40
